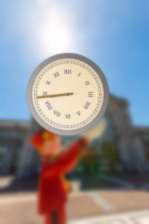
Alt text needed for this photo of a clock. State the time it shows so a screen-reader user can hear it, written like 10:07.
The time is 8:44
